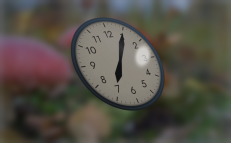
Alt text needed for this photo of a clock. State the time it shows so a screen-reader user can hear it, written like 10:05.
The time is 7:05
